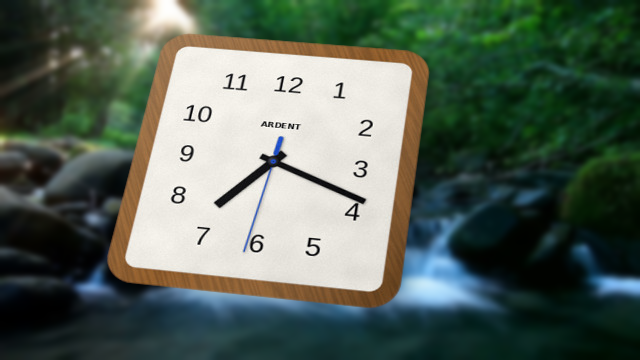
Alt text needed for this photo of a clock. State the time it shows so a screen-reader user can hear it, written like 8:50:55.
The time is 7:18:31
